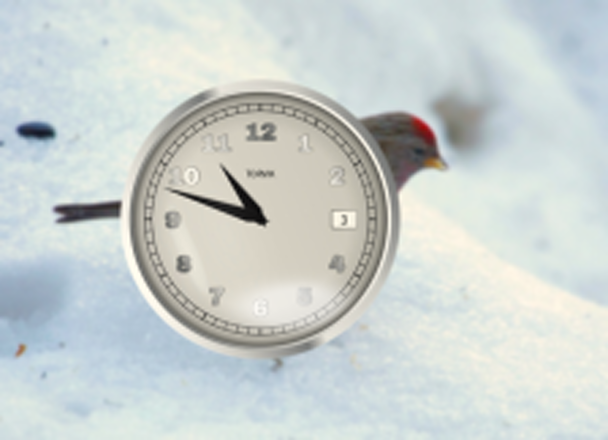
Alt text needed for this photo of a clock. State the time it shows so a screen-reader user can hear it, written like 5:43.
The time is 10:48
